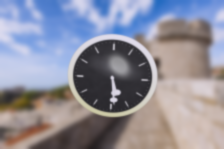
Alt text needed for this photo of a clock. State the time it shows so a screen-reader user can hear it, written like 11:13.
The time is 5:29
